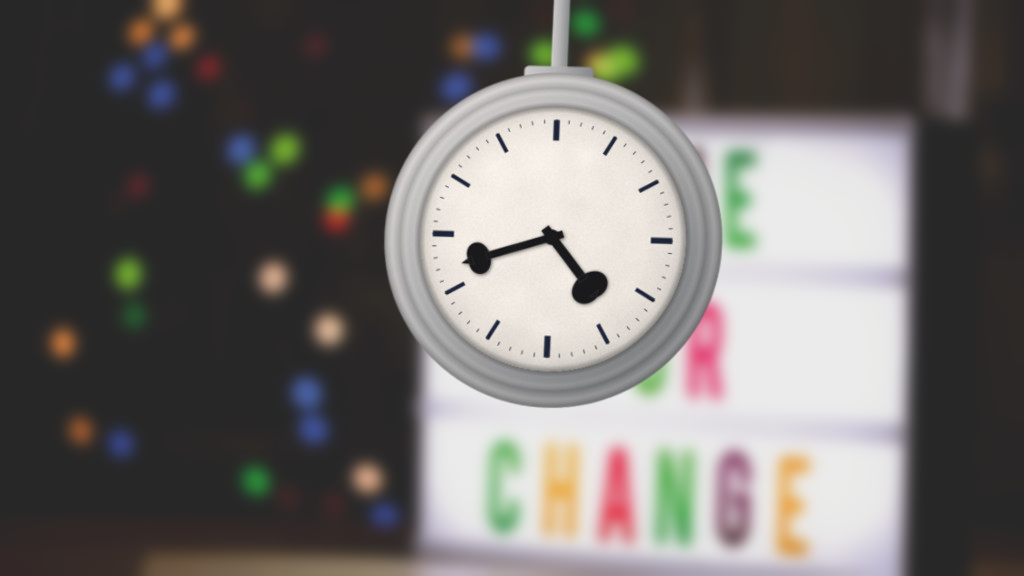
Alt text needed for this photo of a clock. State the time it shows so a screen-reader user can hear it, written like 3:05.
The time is 4:42
